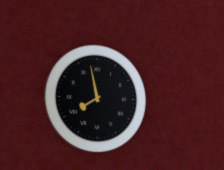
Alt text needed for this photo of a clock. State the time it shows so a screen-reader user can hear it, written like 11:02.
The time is 7:58
